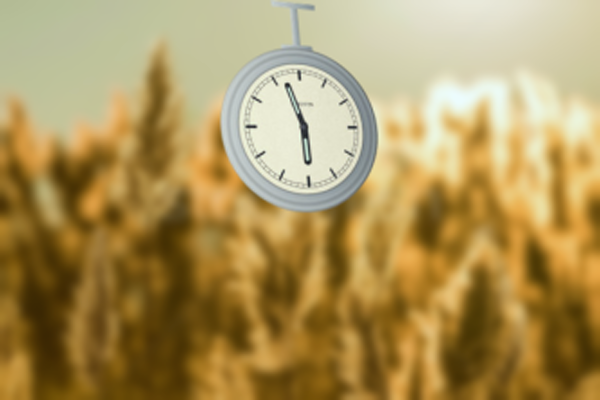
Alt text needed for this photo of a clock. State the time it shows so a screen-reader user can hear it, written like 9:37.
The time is 5:57
